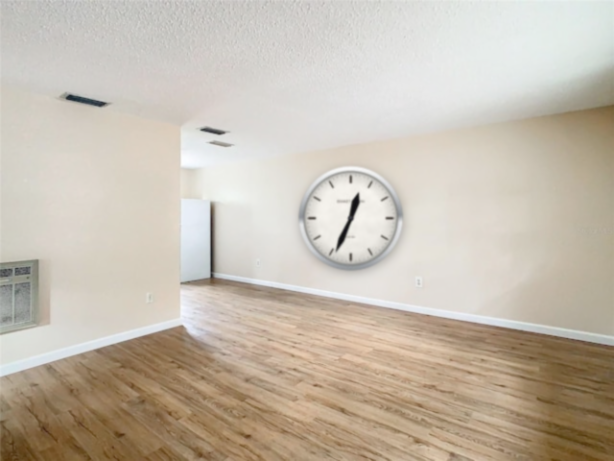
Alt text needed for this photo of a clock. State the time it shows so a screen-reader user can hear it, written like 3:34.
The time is 12:34
